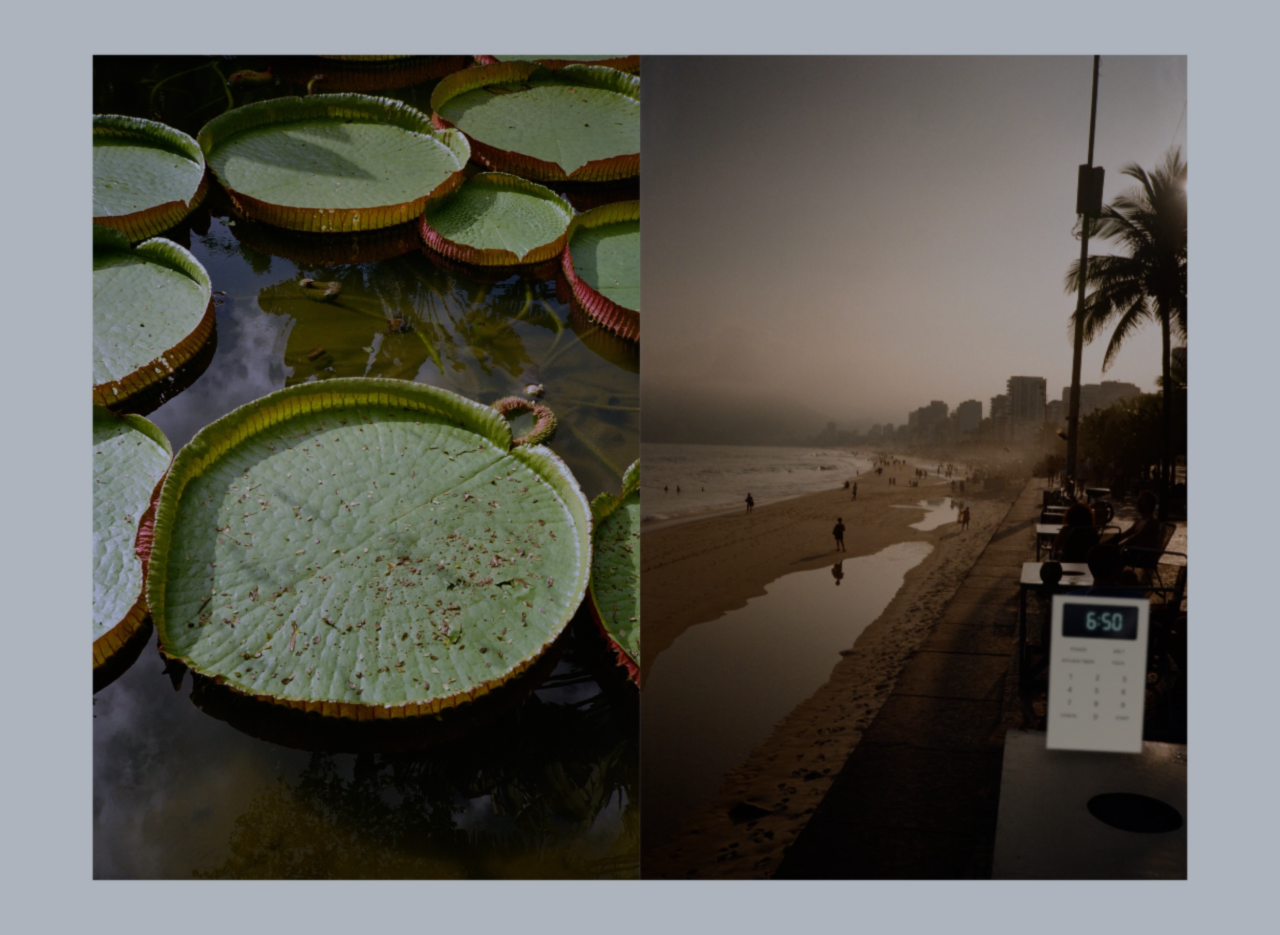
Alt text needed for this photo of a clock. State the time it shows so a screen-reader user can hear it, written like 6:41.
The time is 6:50
